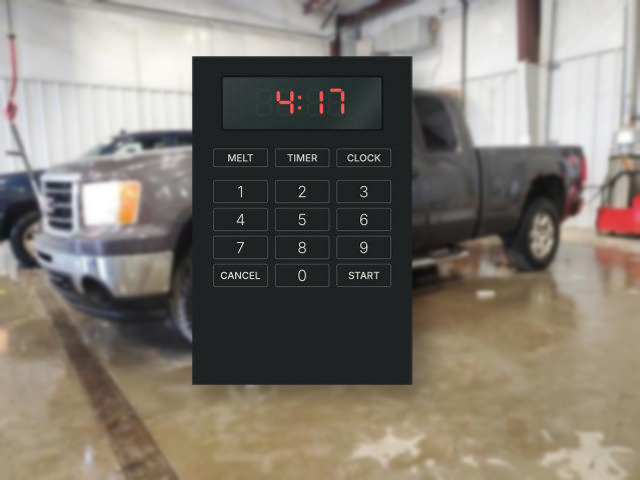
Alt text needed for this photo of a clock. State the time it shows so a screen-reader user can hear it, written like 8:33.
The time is 4:17
